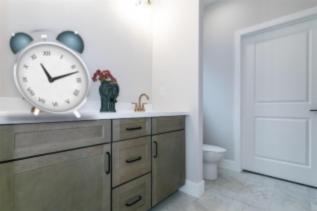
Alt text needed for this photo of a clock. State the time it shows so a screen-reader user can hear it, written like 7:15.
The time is 11:12
